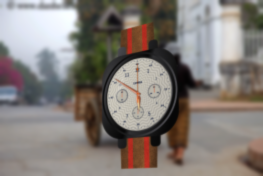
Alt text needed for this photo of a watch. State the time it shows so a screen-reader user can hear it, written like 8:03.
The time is 5:51
